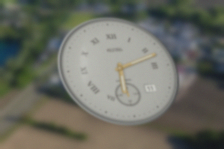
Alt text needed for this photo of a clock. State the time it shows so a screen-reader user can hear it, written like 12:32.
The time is 6:12
